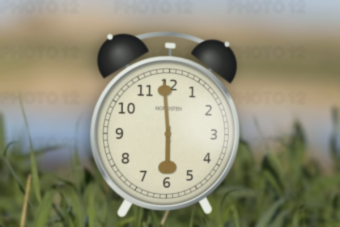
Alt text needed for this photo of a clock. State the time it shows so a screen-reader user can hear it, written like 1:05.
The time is 5:59
